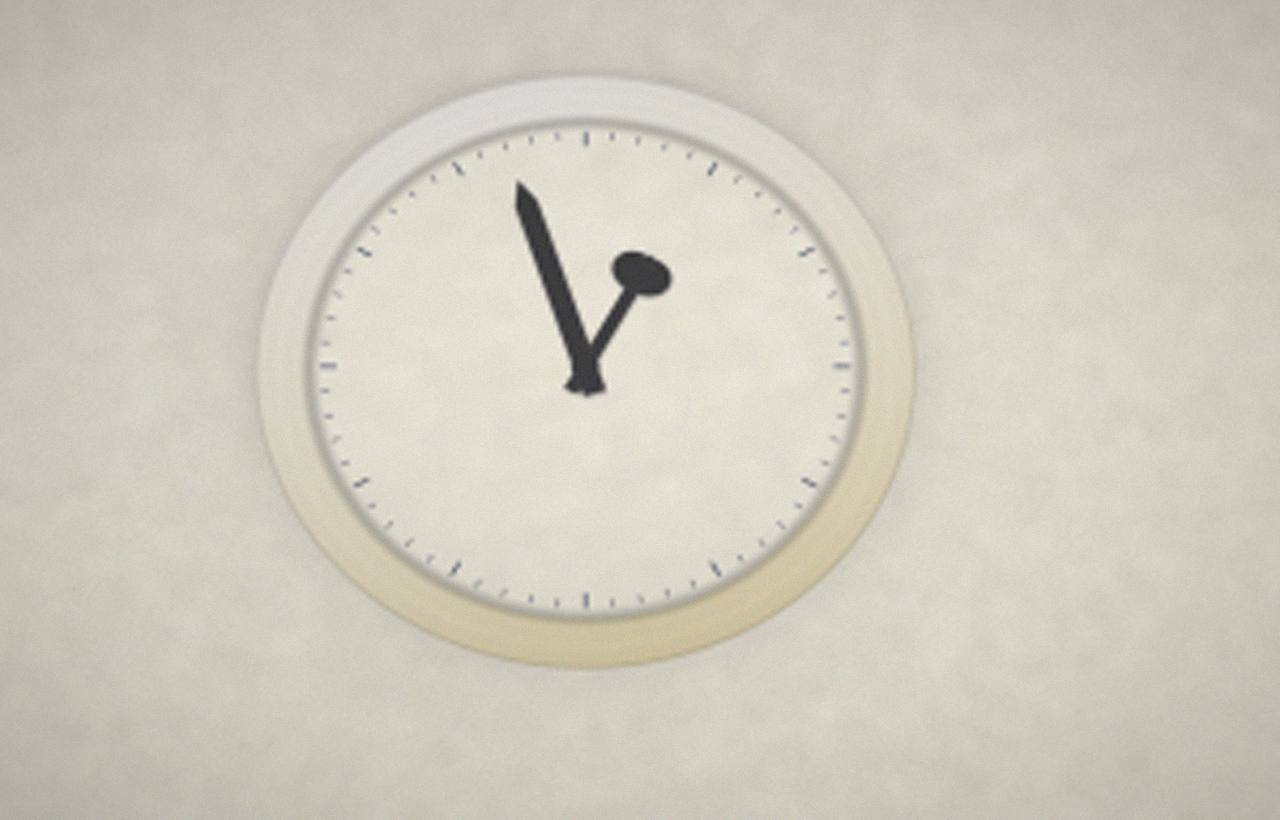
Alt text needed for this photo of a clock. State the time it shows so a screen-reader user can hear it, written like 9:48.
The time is 12:57
